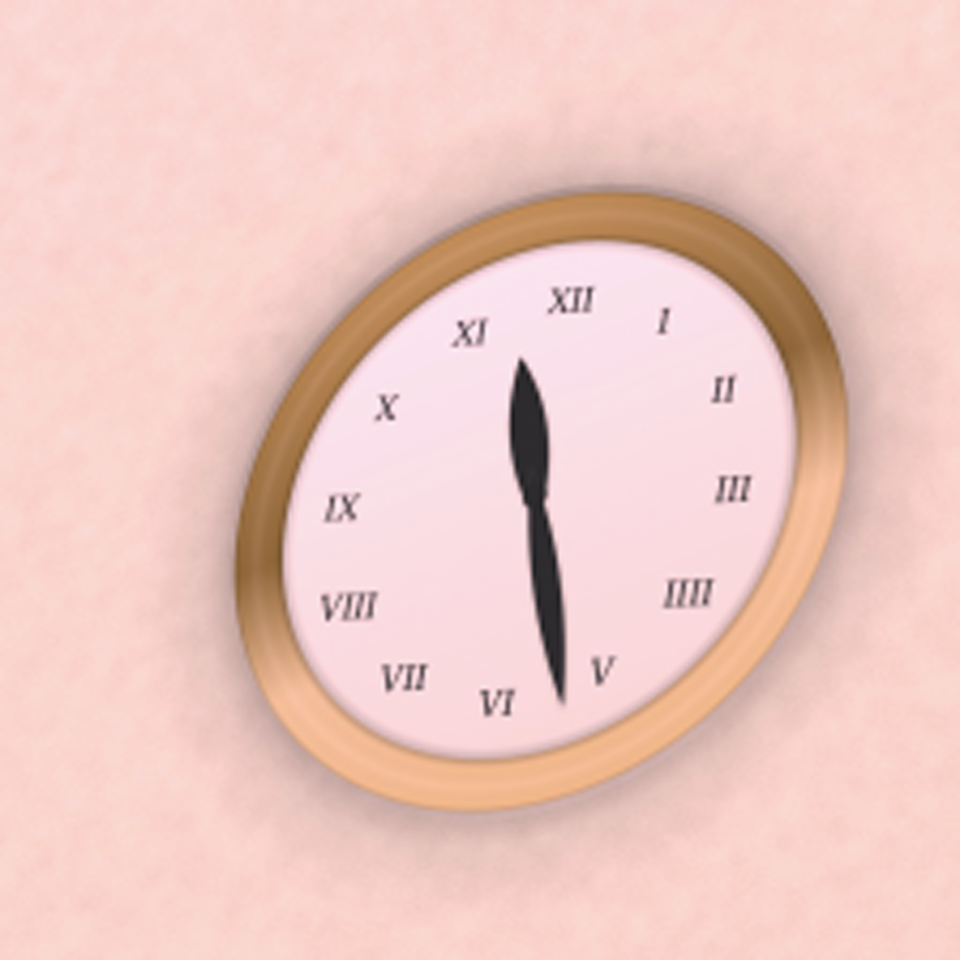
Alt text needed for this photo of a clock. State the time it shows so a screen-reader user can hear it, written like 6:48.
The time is 11:27
